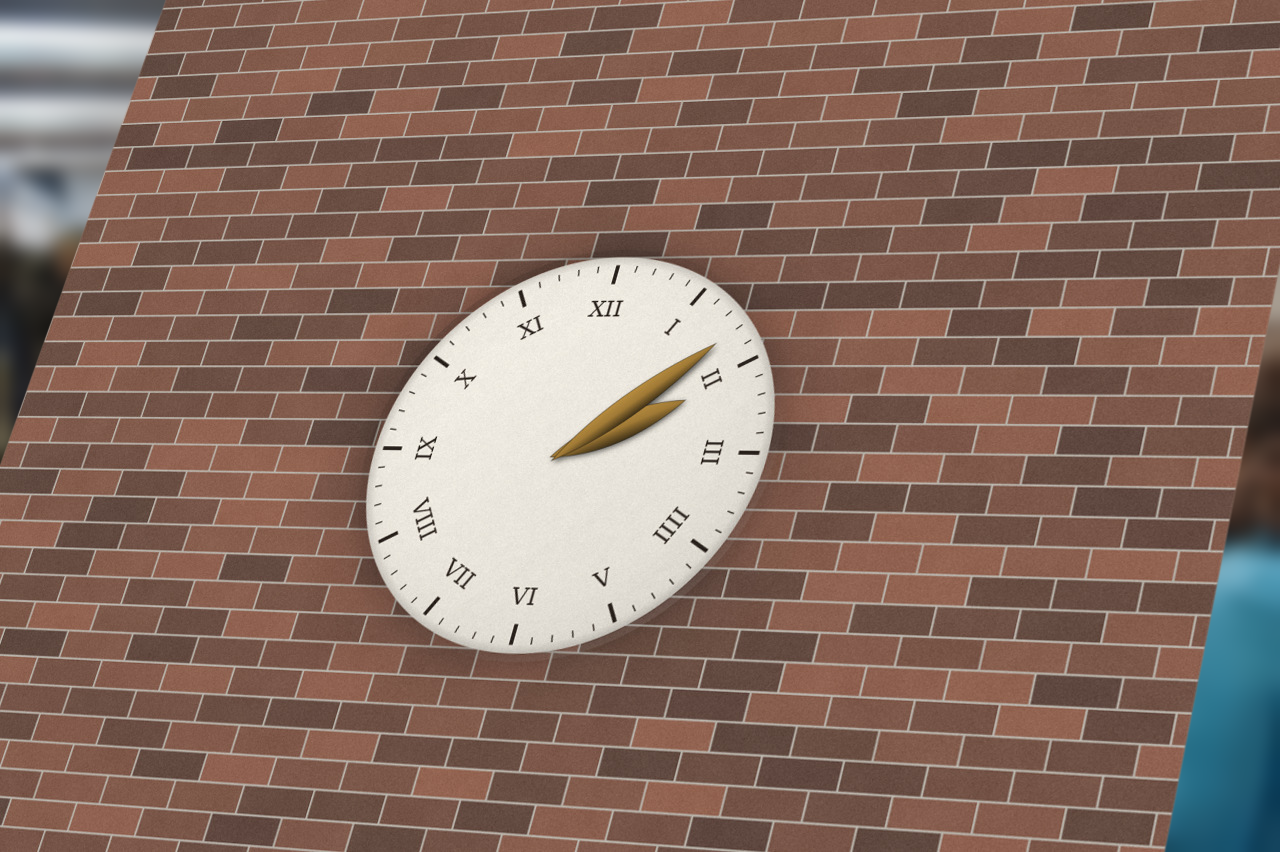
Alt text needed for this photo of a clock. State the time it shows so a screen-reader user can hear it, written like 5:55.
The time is 2:08
